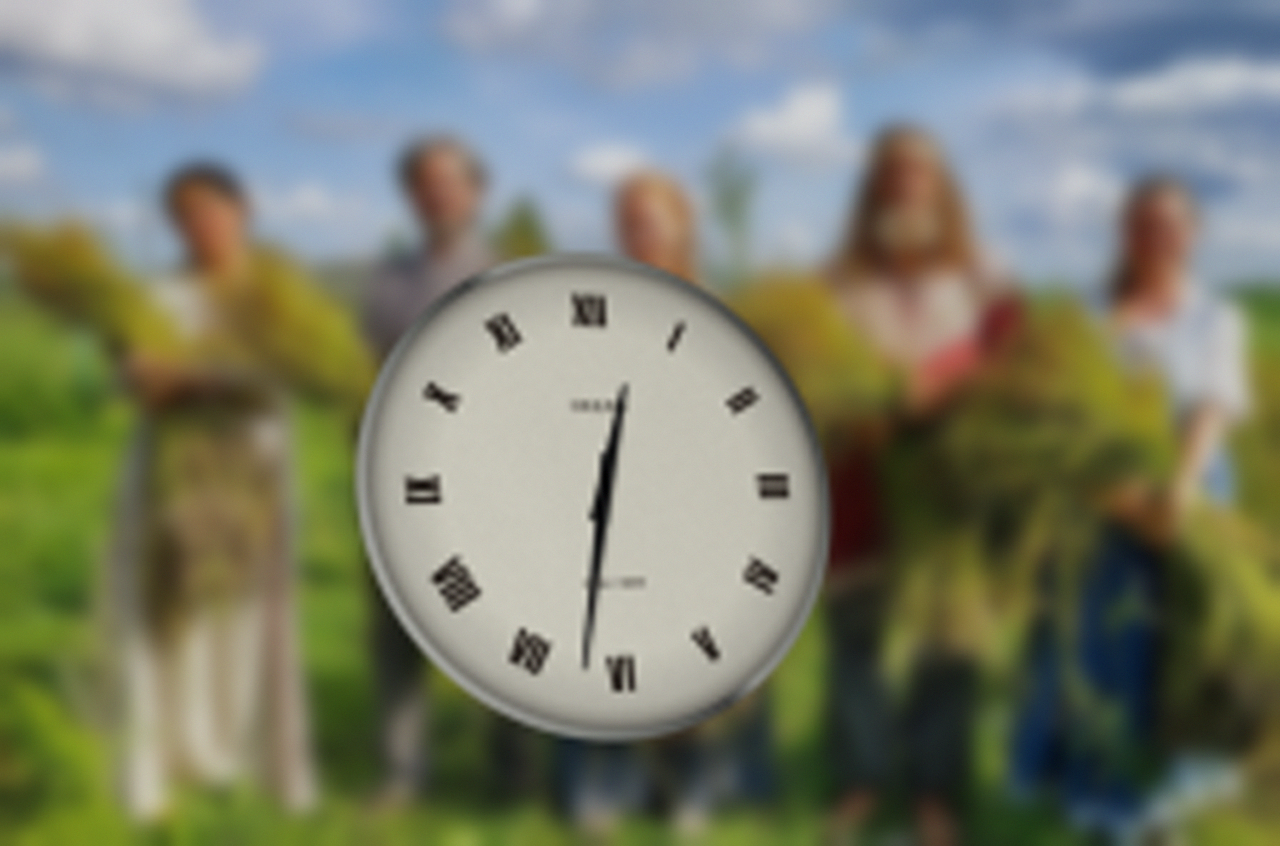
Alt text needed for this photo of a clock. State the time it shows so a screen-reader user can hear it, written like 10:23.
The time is 12:32
